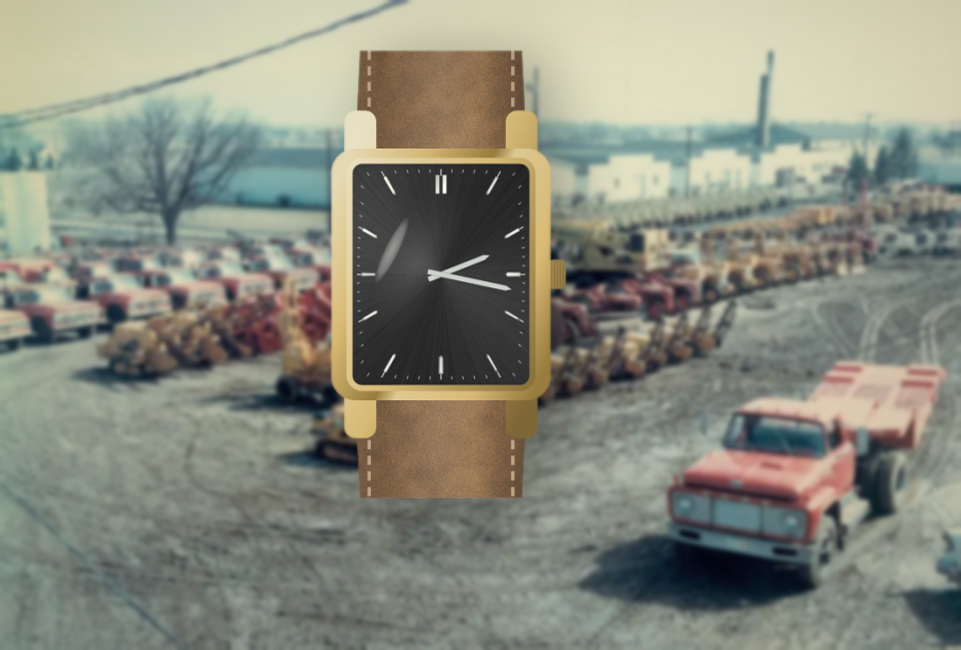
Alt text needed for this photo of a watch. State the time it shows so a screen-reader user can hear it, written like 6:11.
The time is 2:17
